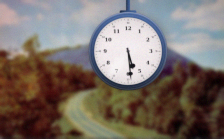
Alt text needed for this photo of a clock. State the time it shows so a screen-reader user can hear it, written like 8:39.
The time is 5:29
